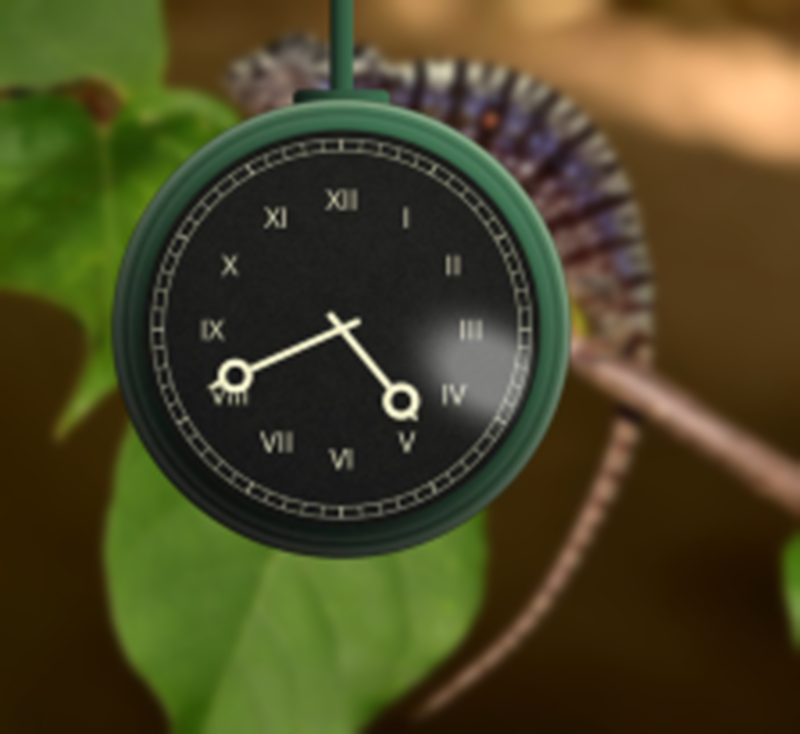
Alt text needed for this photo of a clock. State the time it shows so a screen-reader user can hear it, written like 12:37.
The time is 4:41
